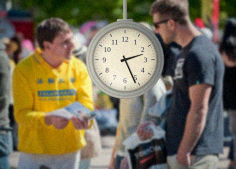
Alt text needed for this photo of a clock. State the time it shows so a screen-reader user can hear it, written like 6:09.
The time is 2:26
